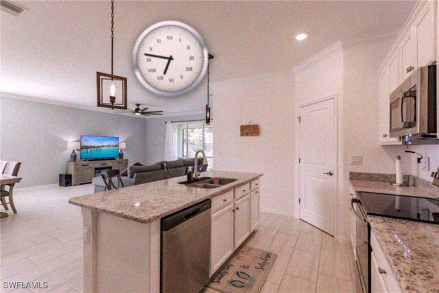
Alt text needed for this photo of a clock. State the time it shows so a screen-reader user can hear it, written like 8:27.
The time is 6:47
